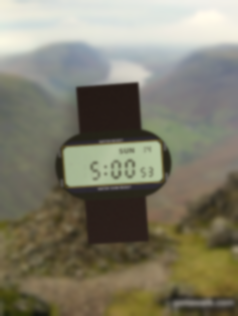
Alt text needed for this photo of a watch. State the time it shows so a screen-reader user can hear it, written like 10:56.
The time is 5:00
